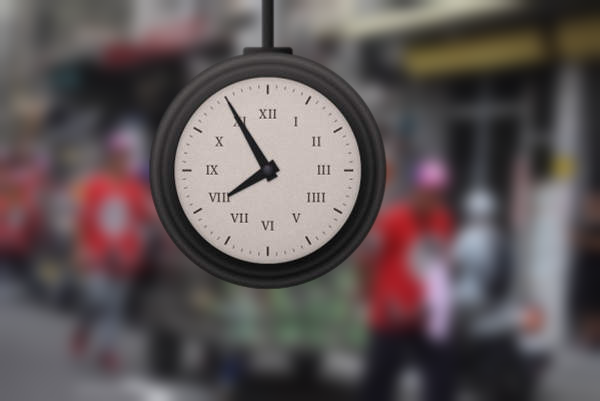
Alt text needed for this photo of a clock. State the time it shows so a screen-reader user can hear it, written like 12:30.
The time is 7:55
